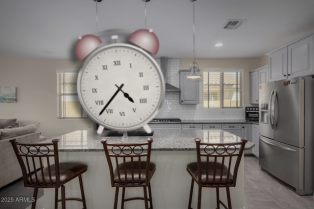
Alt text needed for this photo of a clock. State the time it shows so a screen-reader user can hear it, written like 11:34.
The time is 4:37
